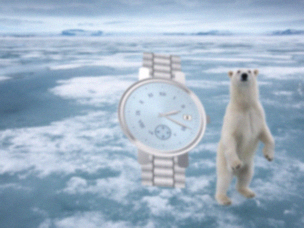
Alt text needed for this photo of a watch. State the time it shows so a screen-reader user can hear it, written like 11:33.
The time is 2:19
